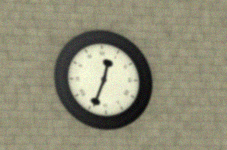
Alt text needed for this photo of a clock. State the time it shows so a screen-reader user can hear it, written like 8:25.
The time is 12:34
